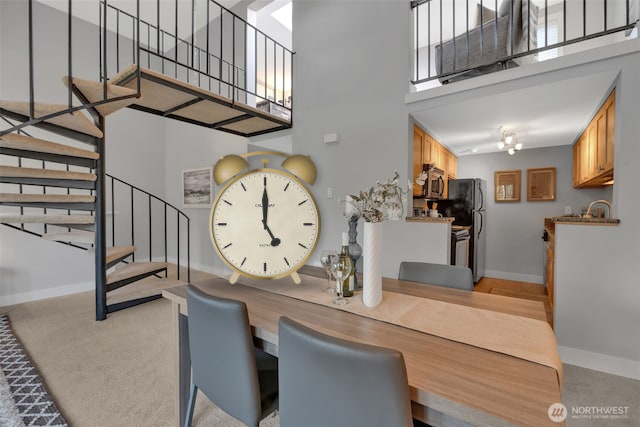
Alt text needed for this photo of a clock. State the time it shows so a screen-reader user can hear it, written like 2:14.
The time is 5:00
